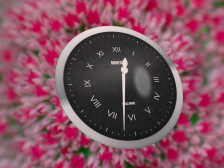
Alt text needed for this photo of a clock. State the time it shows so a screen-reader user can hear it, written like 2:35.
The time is 12:32
